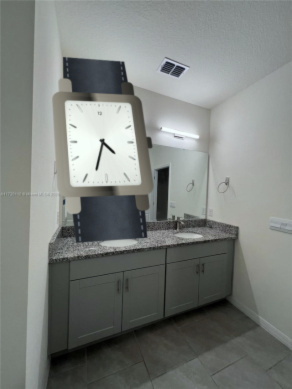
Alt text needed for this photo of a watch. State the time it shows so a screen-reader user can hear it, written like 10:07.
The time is 4:33
